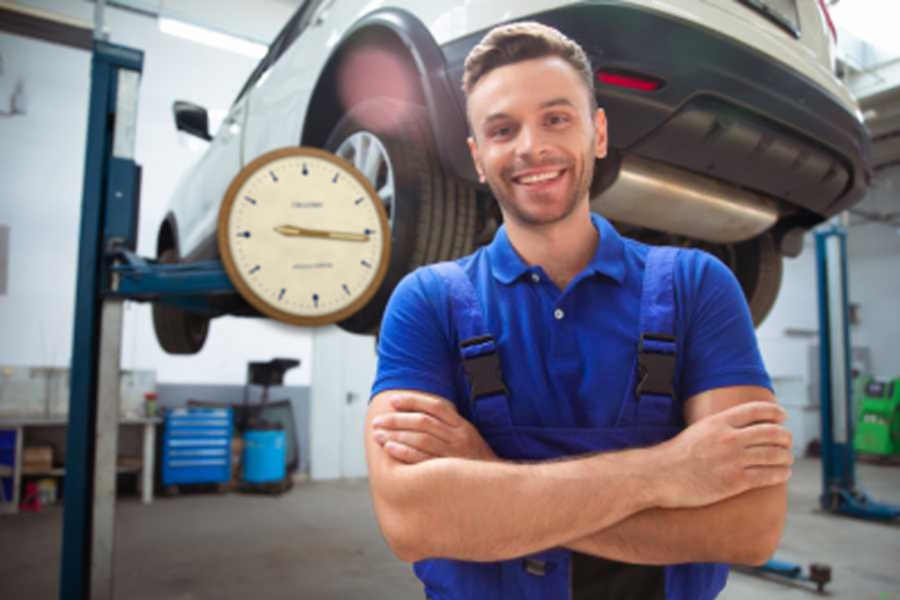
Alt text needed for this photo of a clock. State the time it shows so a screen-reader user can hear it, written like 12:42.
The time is 9:16
